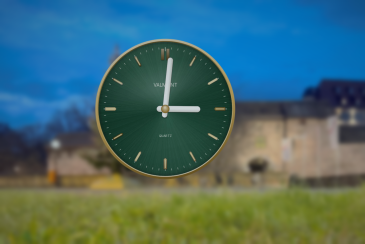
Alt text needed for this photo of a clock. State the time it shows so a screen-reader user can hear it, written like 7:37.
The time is 3:01
